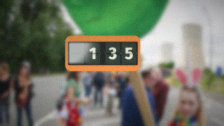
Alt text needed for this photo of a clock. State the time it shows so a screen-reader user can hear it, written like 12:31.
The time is 1:35
